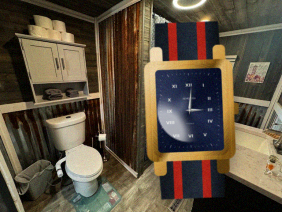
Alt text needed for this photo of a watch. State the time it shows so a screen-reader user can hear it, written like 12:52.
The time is 3:01
